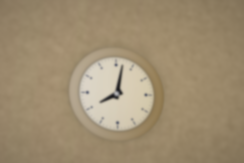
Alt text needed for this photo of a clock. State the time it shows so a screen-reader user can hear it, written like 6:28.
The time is 8:02
